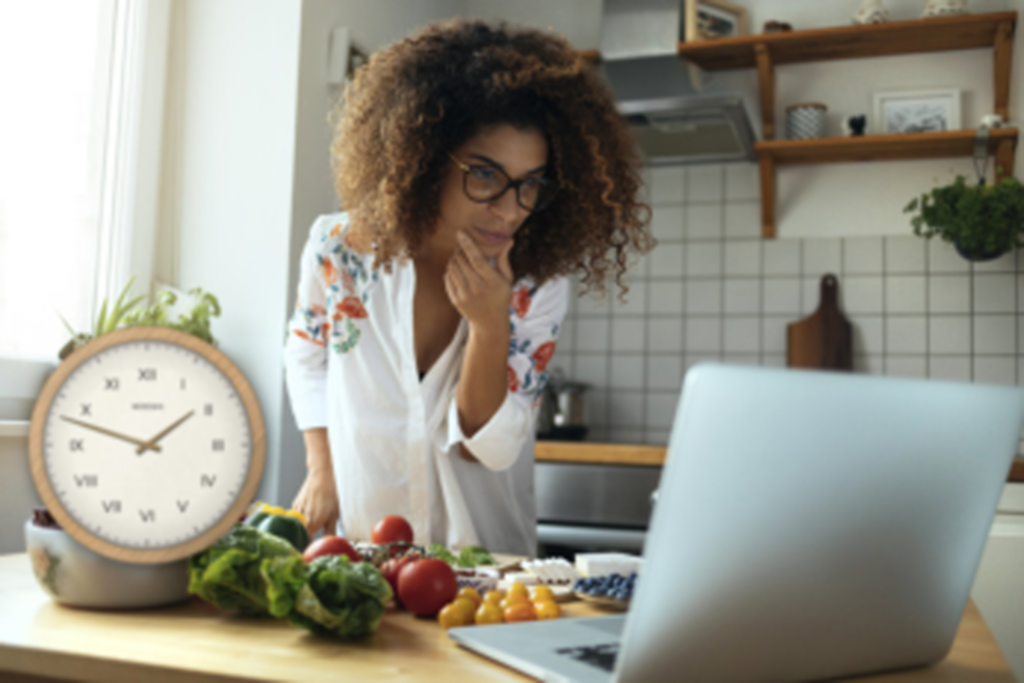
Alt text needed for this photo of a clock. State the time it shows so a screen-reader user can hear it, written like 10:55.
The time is 1:48
